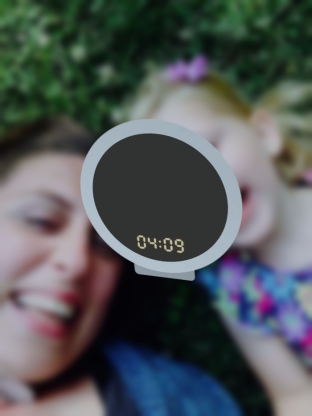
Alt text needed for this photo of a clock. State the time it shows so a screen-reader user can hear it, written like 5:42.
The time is 4:09
